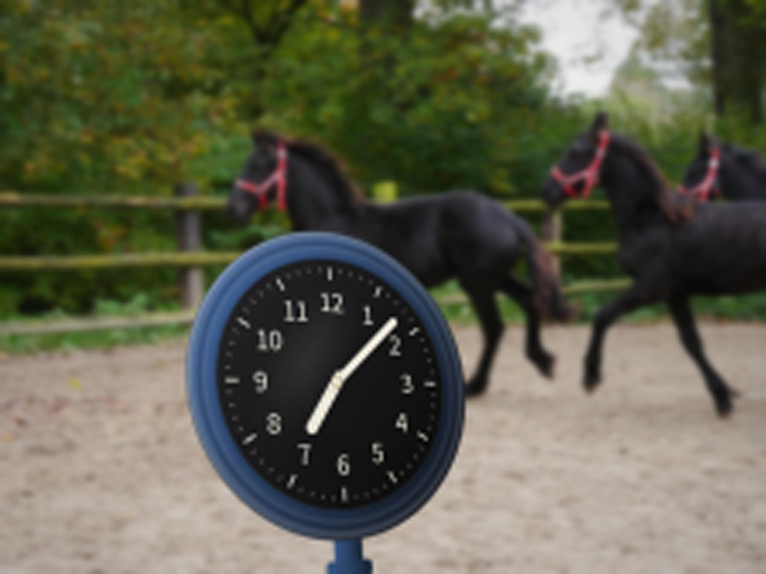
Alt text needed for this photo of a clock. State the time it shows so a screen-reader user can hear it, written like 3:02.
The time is 7:08
